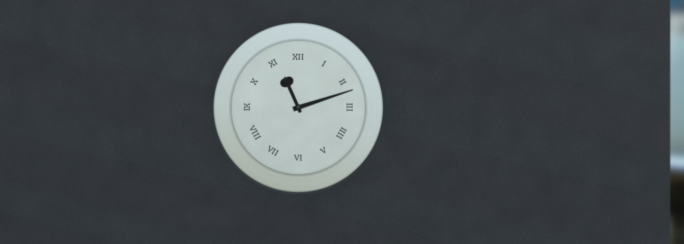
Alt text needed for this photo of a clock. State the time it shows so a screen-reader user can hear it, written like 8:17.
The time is 11:12
